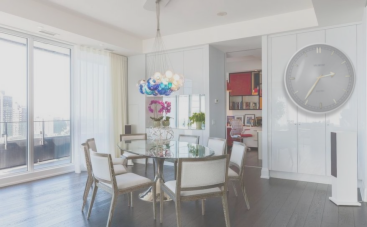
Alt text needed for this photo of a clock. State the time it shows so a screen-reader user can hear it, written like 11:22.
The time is 2:36
